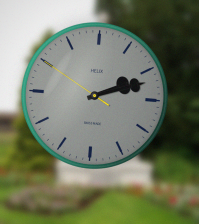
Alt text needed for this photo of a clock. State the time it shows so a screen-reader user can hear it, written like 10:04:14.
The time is 2:11:50
